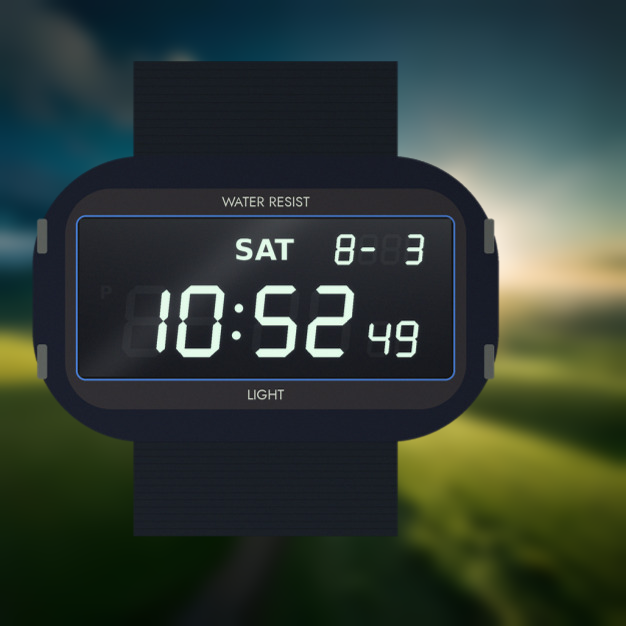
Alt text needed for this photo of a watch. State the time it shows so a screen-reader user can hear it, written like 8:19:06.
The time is 10:52:49
